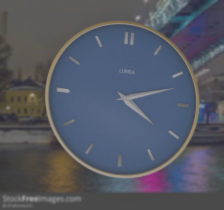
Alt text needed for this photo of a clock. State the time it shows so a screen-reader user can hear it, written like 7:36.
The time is 4:12
